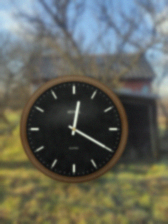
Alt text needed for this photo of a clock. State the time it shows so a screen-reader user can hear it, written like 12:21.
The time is 12:20
